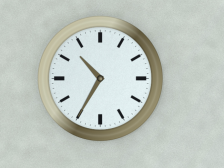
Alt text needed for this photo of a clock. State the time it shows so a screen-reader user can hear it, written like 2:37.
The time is 10:35
